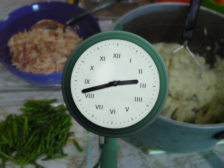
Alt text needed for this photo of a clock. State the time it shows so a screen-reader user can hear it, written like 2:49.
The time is 2:42
